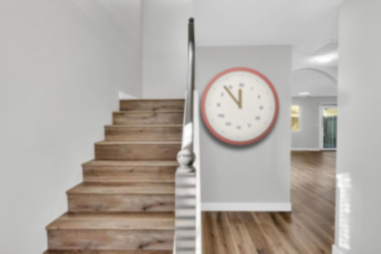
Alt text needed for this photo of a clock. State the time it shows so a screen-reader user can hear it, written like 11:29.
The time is 11:53
